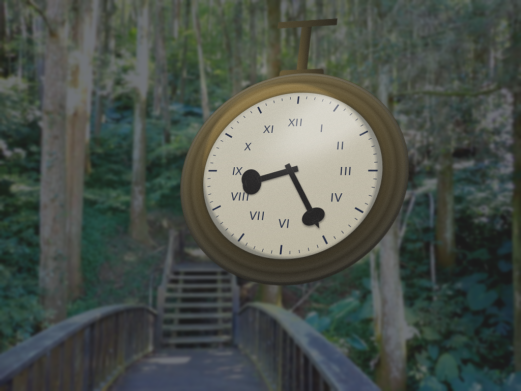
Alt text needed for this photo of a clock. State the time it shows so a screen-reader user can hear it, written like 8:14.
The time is 8:25
